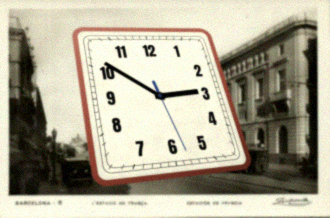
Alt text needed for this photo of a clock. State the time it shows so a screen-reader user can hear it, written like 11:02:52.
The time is 2:51:28
